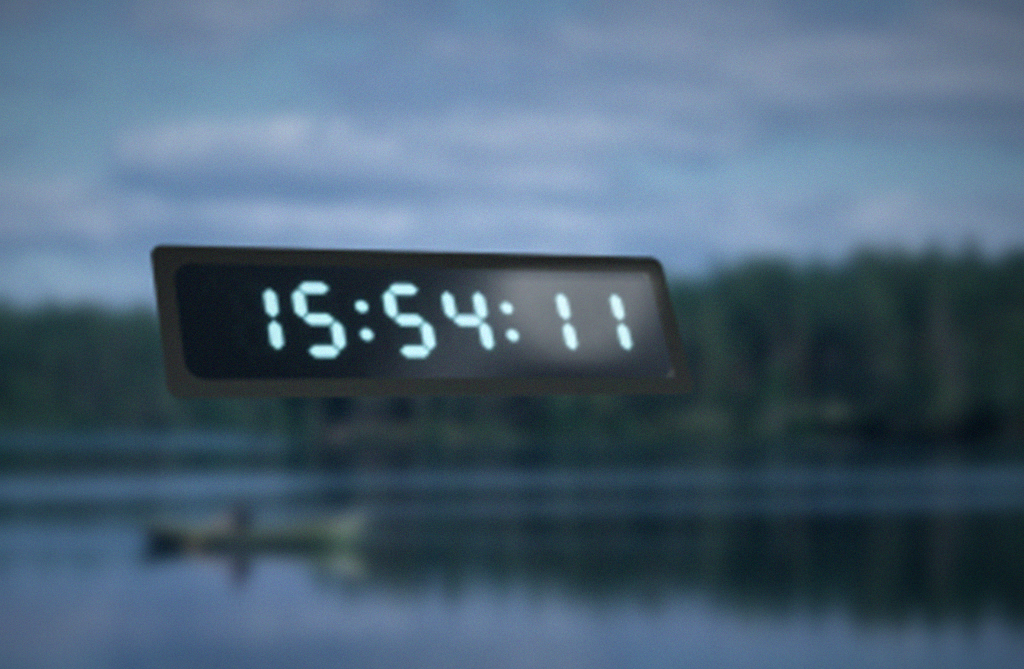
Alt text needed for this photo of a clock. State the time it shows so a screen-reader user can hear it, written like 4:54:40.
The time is 15:54:11
